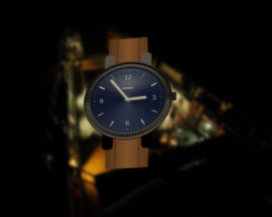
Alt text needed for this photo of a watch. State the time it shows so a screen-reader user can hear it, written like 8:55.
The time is 2:54
